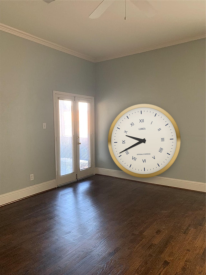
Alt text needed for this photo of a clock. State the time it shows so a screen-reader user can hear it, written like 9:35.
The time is 9:41
